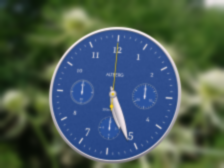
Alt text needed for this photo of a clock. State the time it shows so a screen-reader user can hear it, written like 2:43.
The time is 5:26
